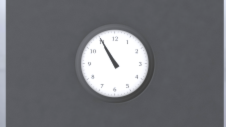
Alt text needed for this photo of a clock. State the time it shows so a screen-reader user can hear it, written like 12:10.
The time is 10:55
